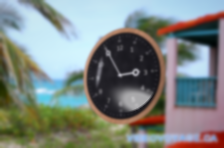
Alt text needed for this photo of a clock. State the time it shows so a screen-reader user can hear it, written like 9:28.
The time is 2:55
